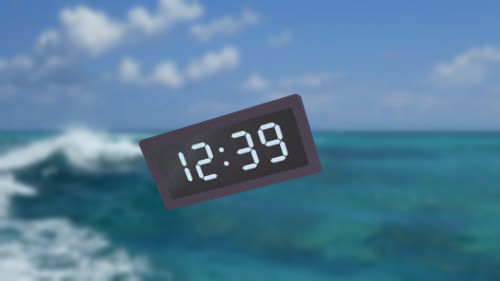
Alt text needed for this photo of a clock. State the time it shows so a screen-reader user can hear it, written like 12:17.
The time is 12:39
